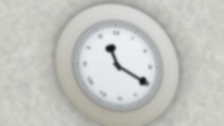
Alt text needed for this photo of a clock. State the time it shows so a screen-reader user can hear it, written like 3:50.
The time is 11:20
